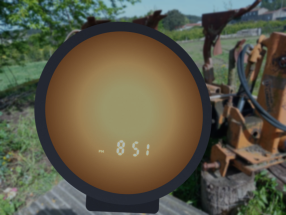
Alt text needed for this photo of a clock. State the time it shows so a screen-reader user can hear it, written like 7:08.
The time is 8:51
